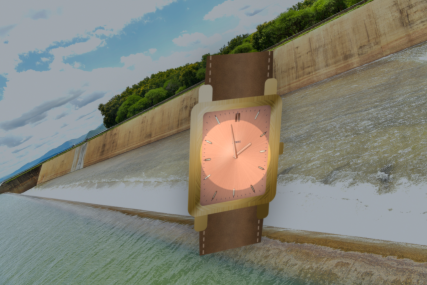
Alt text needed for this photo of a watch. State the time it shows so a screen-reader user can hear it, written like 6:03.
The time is 1:58
